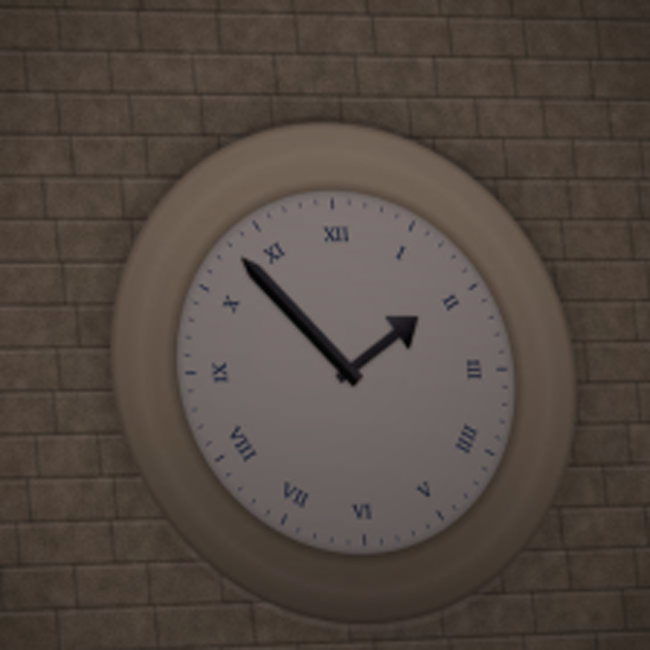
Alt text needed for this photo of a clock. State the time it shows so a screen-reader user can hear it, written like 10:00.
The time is 1:53
